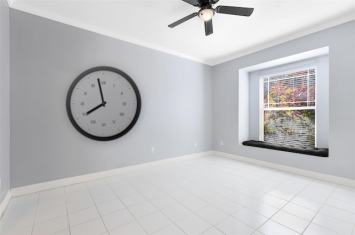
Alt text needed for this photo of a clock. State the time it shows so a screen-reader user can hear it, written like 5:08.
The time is 7:58
